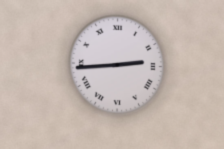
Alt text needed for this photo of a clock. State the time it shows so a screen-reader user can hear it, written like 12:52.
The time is 2:44
